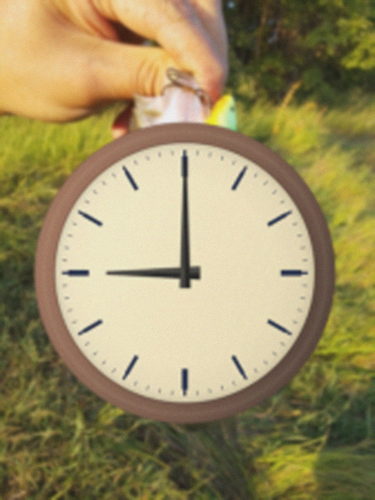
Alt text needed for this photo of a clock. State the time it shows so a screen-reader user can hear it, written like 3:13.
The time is 9:00
